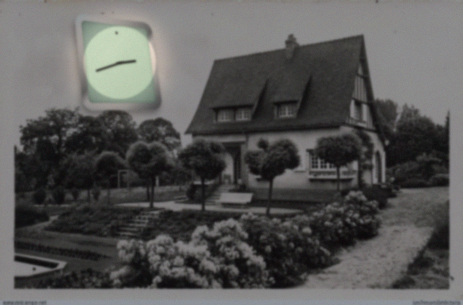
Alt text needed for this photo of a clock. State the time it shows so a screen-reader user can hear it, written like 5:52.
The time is 2:42
